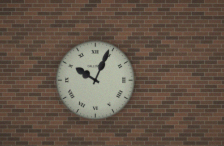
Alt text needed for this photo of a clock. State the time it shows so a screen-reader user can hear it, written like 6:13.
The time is 10:04
